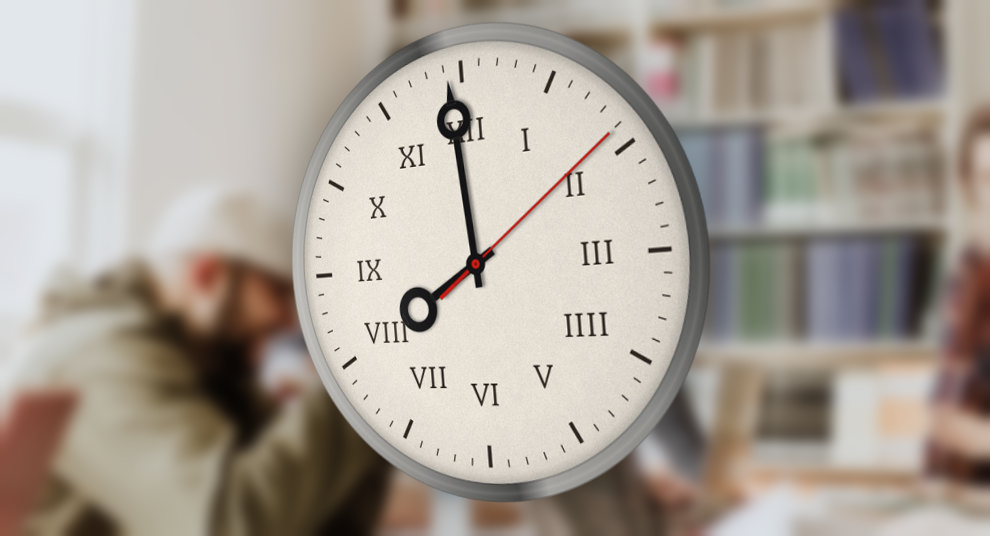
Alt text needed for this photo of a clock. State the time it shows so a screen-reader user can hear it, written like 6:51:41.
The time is 7:59:09
